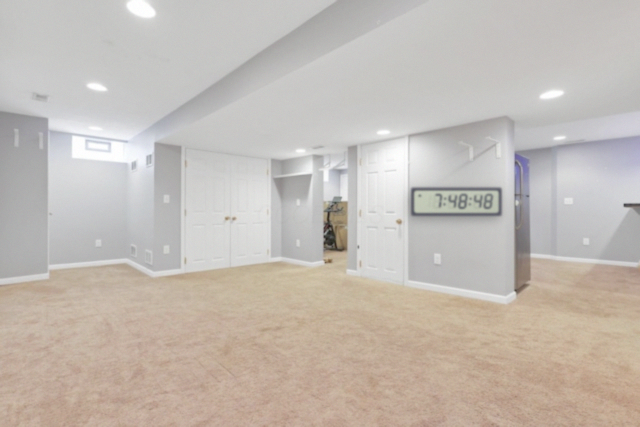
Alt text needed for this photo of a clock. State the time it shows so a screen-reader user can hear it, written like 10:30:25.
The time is 7:48:48
